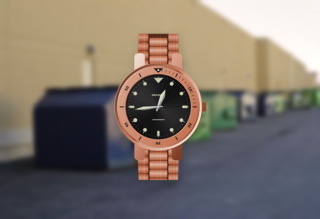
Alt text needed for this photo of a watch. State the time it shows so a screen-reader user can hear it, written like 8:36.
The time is 12:44
